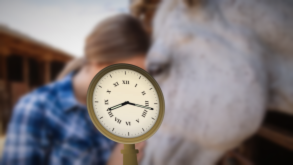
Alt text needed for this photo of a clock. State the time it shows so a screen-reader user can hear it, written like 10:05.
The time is 8:17
